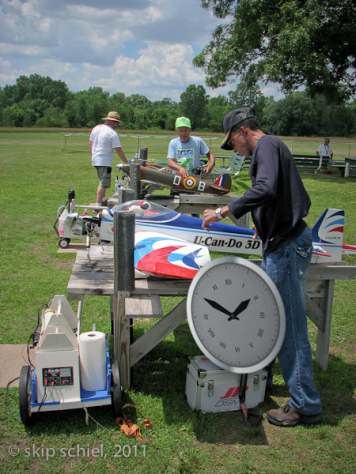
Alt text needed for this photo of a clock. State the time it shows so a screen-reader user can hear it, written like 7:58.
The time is 1:50
